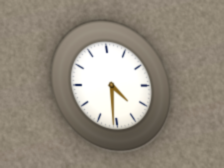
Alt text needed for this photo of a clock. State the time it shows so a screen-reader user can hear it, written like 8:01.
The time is 4:31
